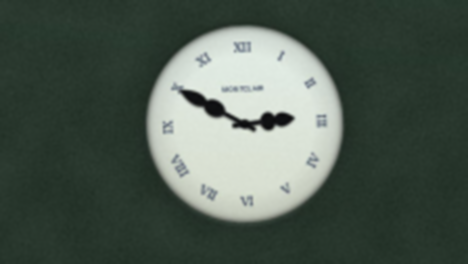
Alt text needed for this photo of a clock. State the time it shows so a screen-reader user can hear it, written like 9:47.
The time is 2:50
